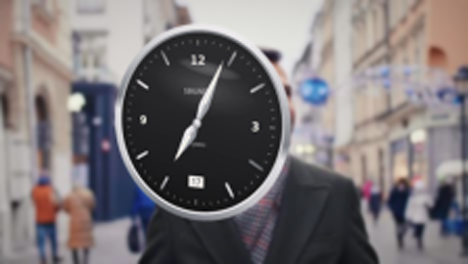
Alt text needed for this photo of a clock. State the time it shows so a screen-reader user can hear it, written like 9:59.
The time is 7:04
